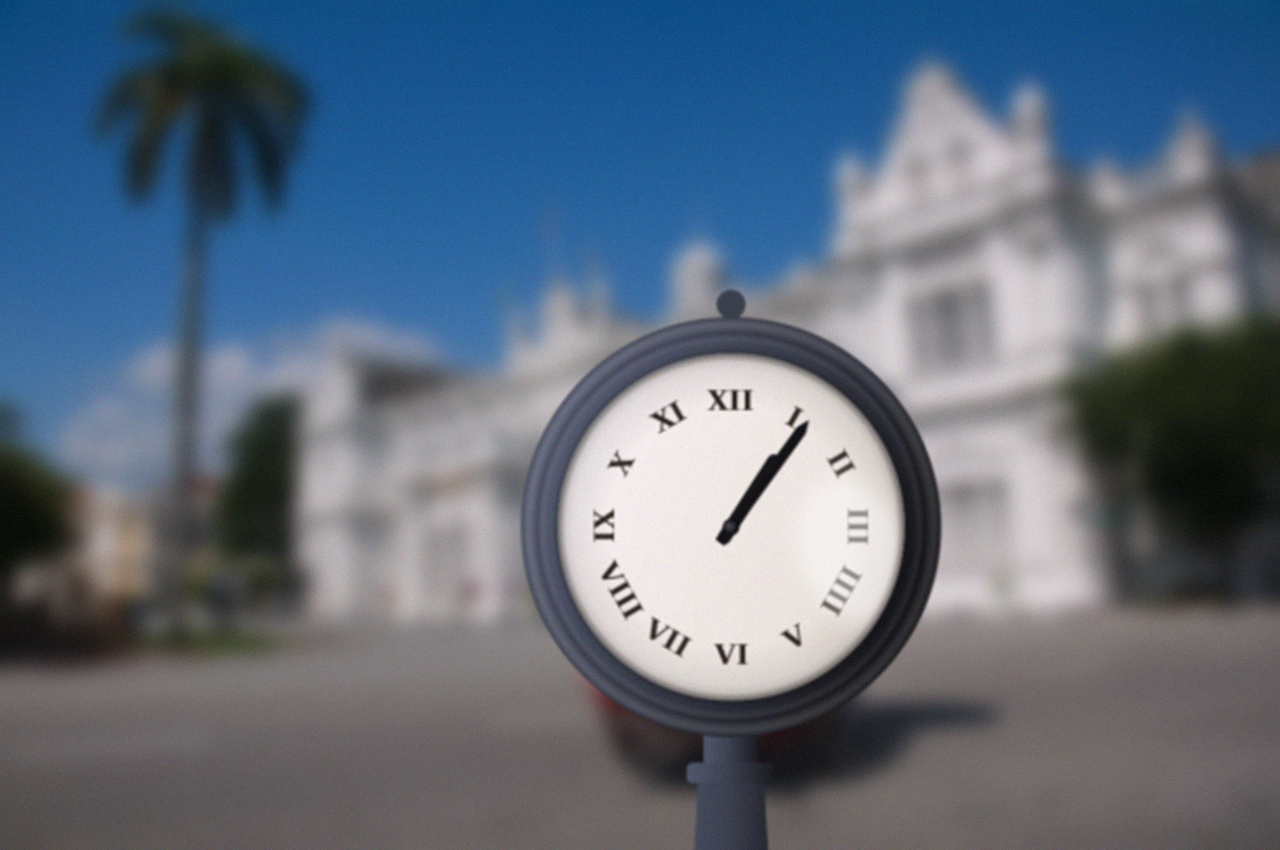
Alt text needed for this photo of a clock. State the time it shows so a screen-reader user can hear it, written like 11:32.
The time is 1:06
